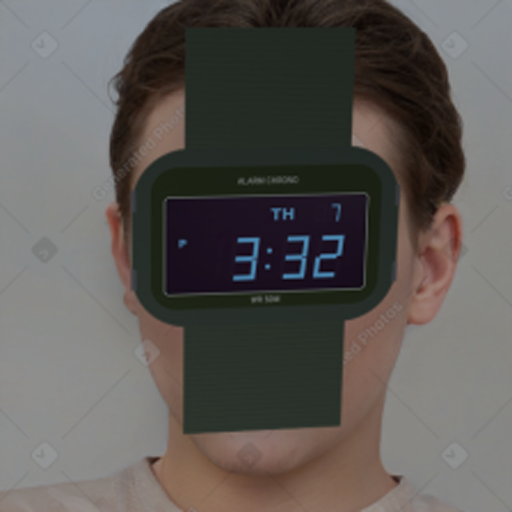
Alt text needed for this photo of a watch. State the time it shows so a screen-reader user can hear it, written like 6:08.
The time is 3:32
